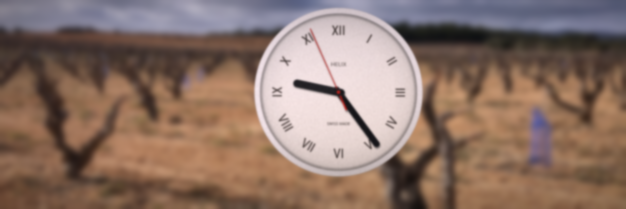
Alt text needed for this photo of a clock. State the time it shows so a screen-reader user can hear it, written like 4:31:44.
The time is 9:23:56
